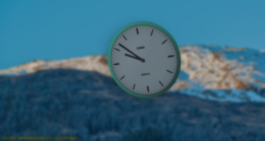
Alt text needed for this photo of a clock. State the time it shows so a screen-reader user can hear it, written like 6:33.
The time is 9:52
